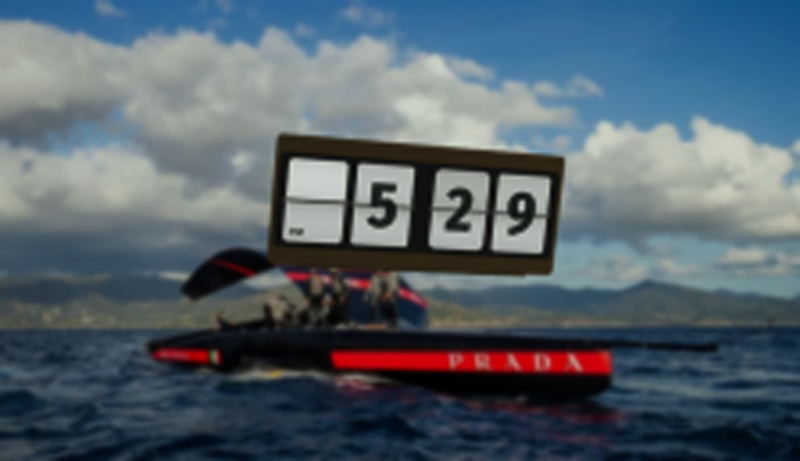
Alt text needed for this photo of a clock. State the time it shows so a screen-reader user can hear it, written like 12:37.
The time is 5:29
